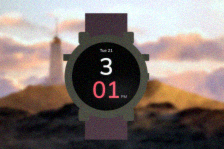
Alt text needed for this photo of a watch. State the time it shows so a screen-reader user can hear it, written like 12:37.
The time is 3:01
